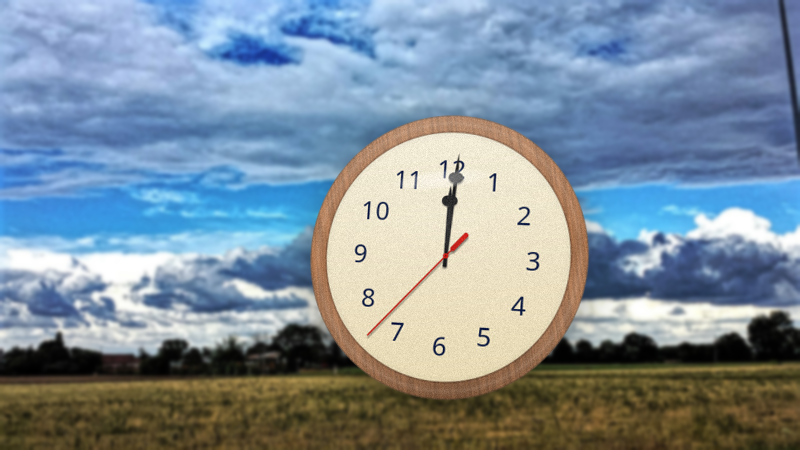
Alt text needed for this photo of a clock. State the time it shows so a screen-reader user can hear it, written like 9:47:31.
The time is 12:00:37
